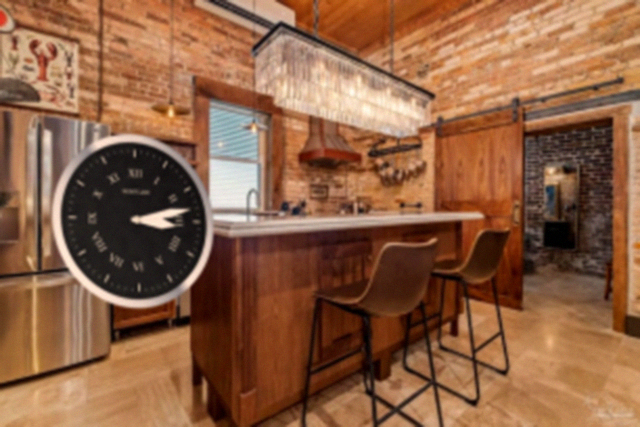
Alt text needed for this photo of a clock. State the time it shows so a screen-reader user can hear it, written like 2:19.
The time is 3:13
